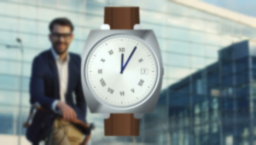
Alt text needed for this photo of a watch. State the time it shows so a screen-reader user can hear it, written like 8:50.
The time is 12:05
